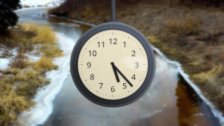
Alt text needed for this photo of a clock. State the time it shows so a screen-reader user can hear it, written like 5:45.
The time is 5:23
